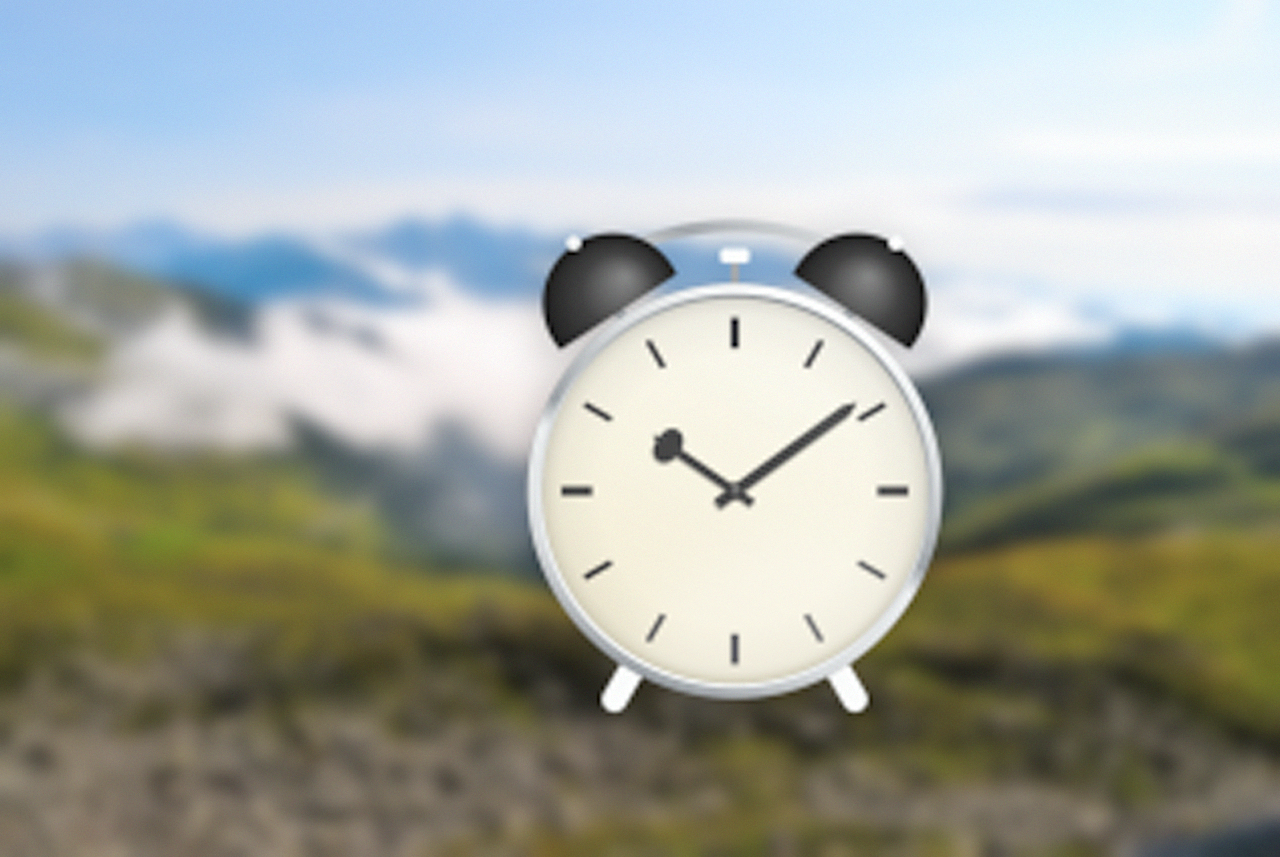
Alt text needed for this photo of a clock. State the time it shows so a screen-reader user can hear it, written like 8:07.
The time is 10:09
